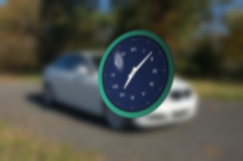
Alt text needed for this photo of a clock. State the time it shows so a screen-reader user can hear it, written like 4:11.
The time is 7:08
